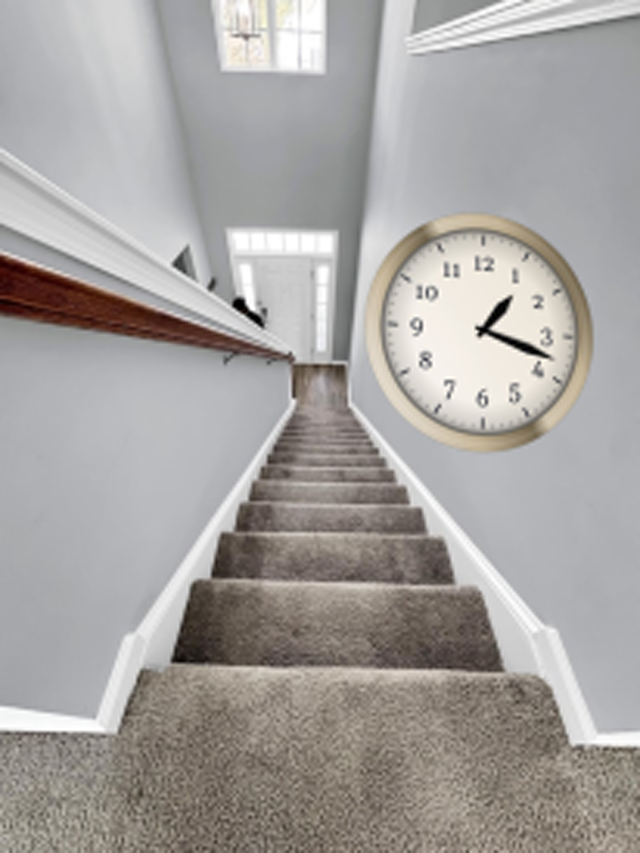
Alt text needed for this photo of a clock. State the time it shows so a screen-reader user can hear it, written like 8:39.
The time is 1:18
